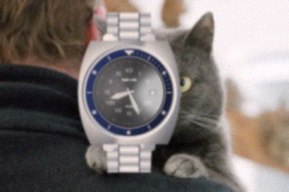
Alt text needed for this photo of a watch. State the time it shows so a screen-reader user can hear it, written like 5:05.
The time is 8:26
